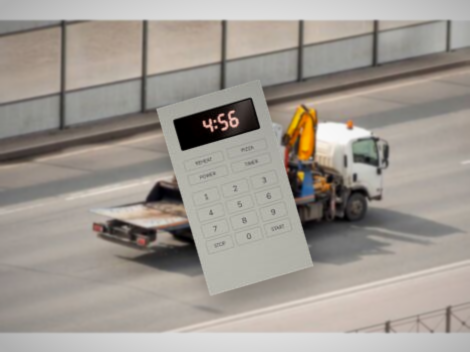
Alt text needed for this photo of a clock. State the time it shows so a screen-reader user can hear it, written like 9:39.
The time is 4:56
